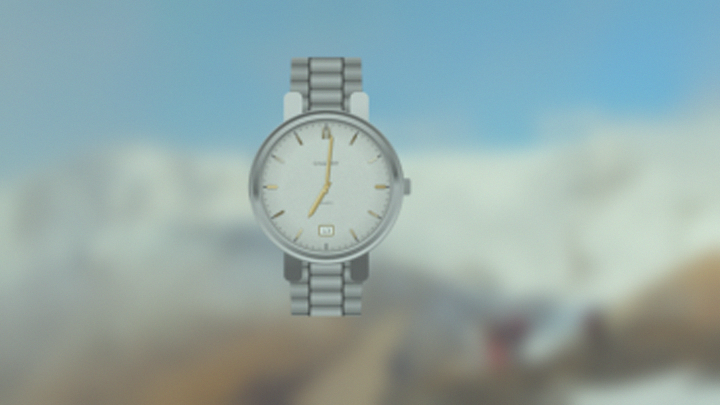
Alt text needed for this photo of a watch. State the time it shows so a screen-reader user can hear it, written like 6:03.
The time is 7:01
